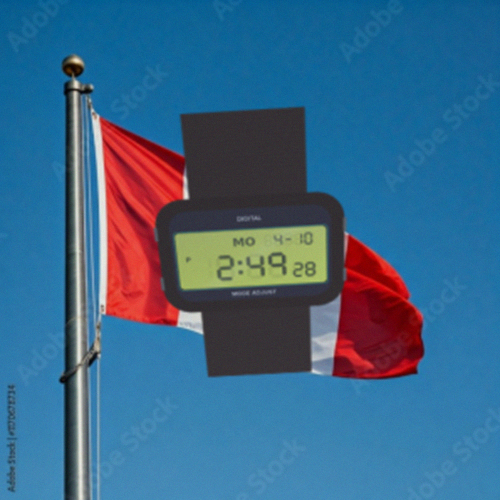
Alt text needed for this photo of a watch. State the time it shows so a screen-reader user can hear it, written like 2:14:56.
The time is 2:49:28
